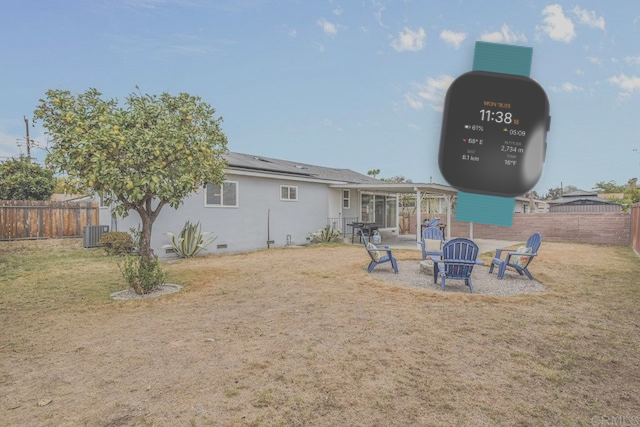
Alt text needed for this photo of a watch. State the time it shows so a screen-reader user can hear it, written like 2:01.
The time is 11:38
